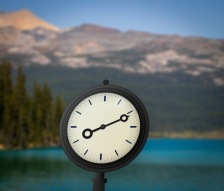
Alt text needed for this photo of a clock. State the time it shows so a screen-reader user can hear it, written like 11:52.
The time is 8:11
